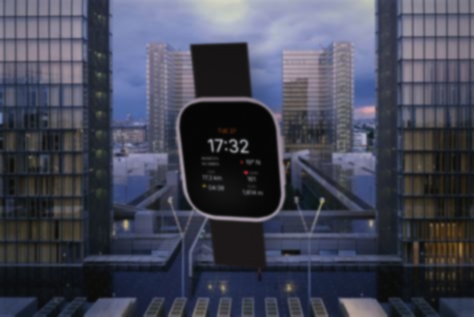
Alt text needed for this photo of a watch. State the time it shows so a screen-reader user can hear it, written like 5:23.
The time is 17:32
